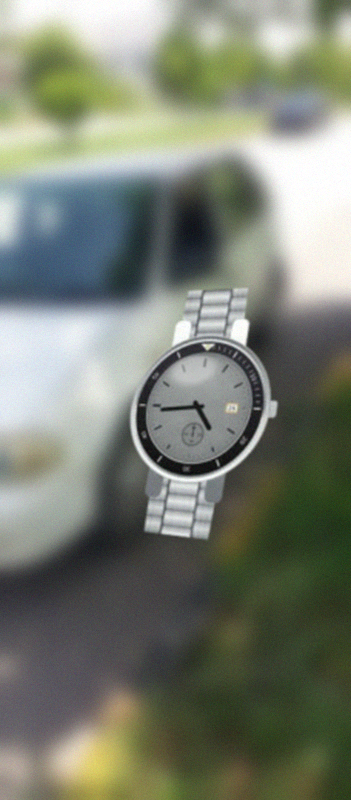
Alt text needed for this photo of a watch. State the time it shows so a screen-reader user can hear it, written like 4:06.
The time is 4:44
